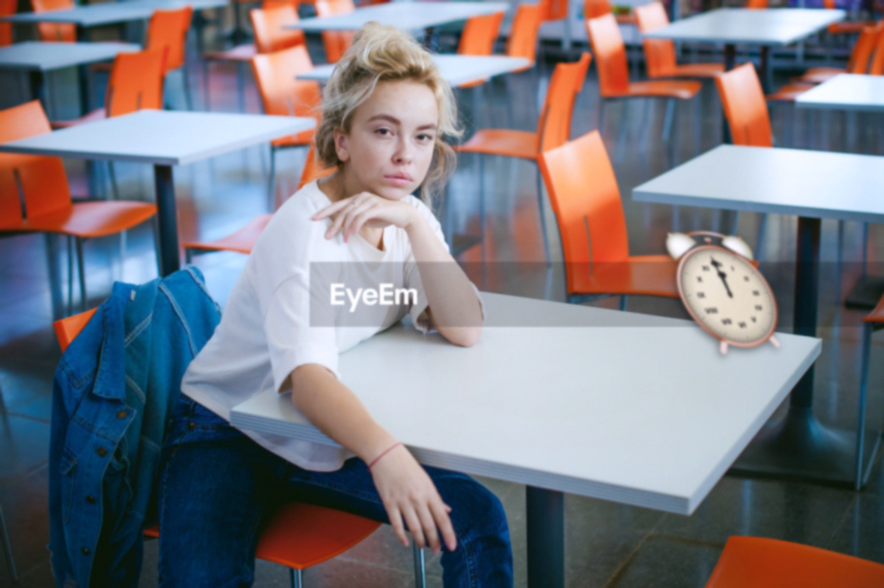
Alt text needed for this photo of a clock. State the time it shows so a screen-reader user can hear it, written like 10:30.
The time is 11:59
